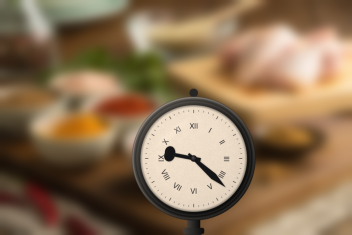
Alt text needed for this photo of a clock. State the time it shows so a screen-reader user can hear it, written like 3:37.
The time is 9:22
